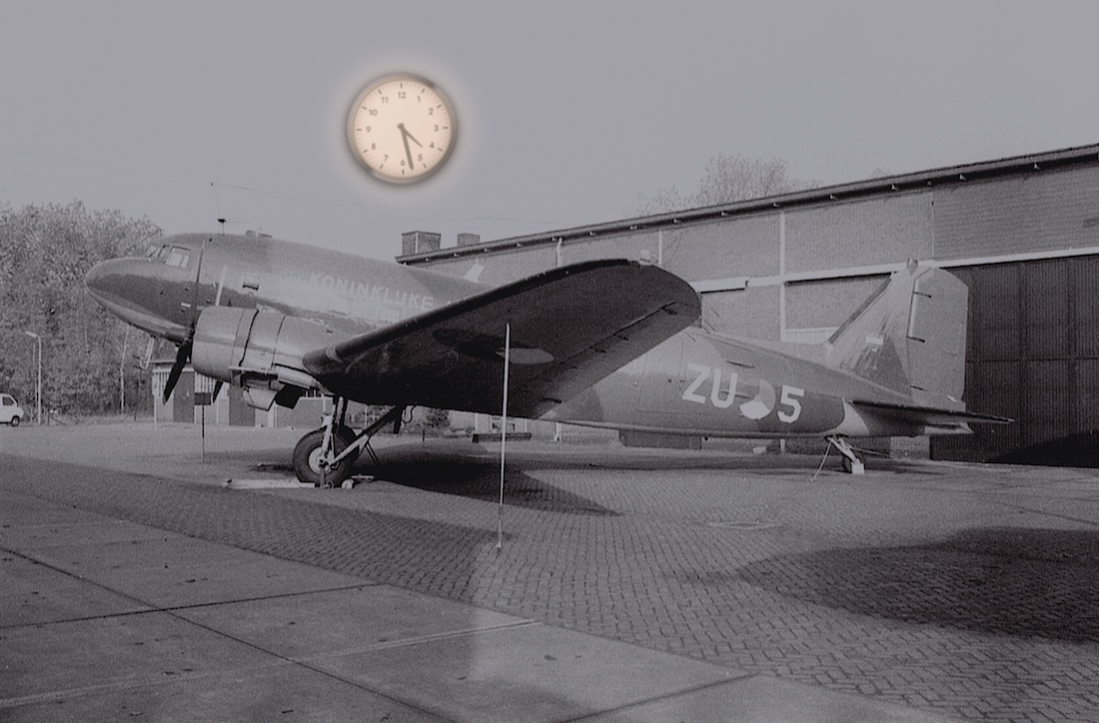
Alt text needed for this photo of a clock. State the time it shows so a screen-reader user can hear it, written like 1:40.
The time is 4:28
